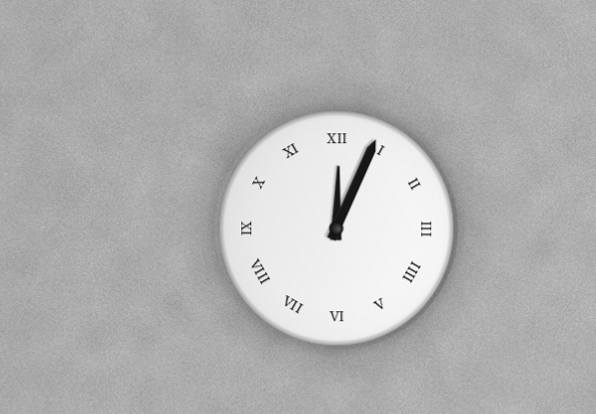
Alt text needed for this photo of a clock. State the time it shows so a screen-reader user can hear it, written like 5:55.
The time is 12:04
